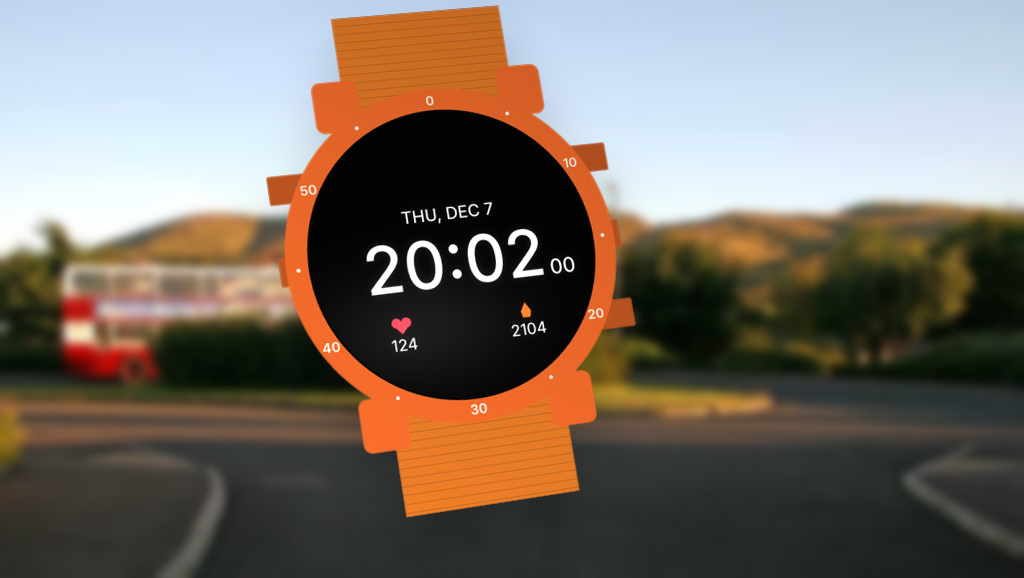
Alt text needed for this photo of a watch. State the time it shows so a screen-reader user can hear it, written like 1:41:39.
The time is 20:02:00
